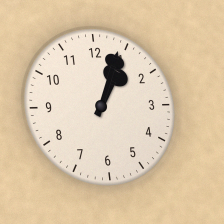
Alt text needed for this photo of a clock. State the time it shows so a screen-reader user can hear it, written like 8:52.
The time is 1:04
